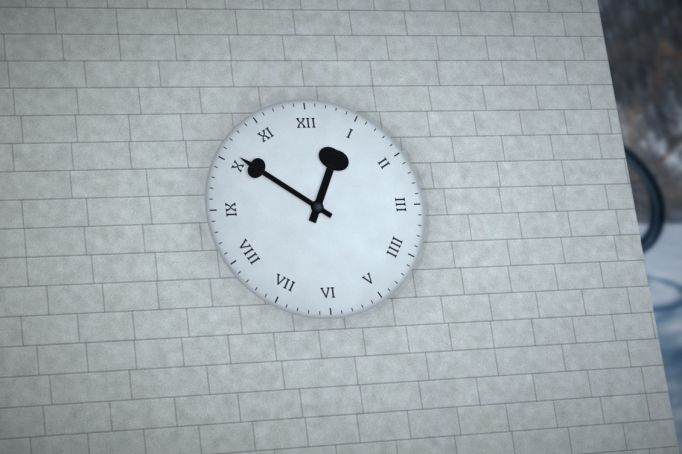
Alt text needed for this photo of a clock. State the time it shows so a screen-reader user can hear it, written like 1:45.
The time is 12:51
